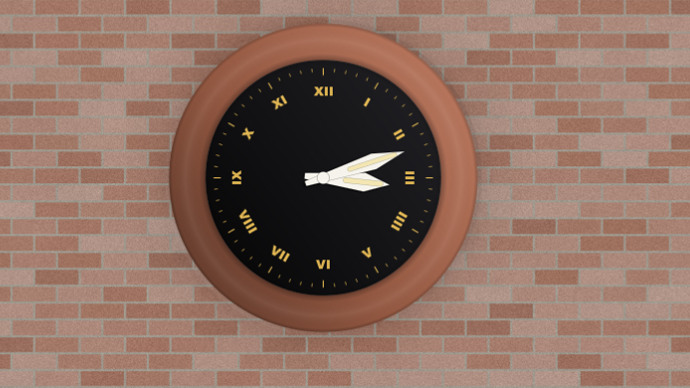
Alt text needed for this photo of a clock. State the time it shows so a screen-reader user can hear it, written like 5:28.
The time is 3:12
